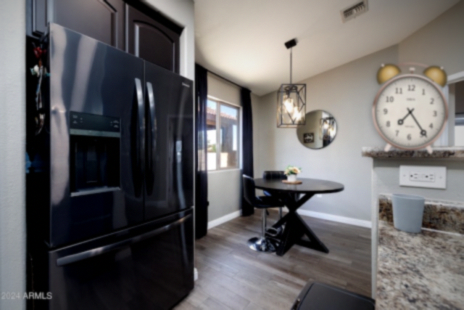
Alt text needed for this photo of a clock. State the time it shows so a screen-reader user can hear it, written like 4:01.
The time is 7:24
